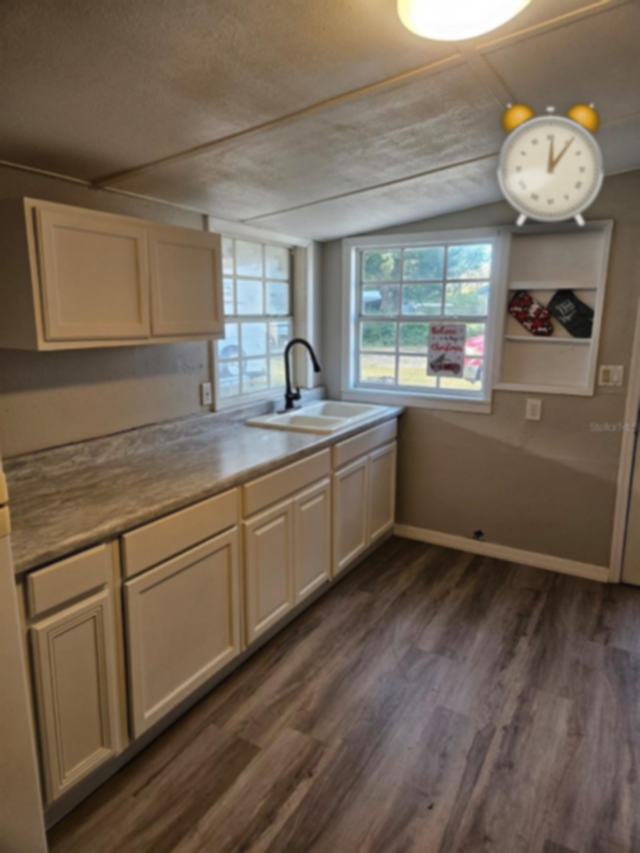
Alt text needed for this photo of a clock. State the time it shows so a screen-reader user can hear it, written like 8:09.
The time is 12:06
